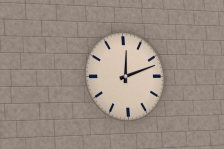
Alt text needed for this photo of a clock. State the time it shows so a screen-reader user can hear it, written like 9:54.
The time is 12:12
